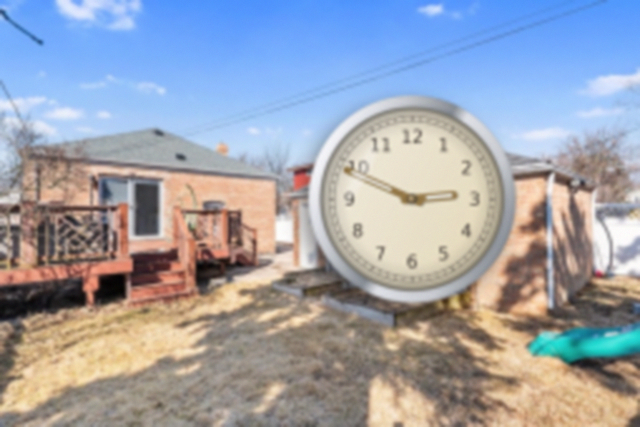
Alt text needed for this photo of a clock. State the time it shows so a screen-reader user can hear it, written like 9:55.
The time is 2:49
